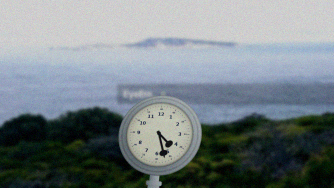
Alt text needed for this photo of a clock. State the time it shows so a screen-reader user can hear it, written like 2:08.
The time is 4:27
